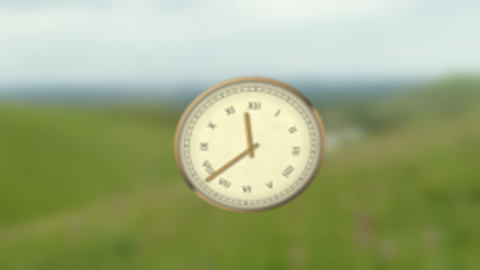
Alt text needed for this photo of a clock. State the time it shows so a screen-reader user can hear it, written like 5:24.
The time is 11:38
